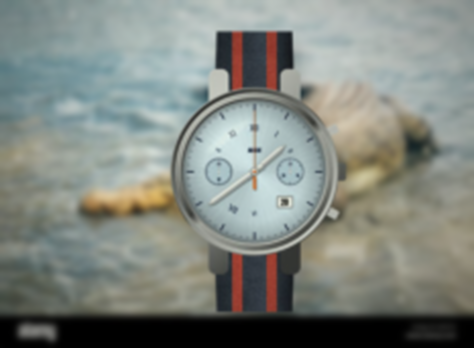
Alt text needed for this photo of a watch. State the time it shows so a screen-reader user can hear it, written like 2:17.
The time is 1:39
